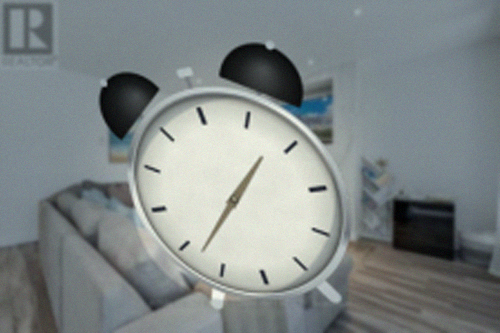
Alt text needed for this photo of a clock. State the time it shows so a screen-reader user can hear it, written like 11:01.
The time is 1:38
